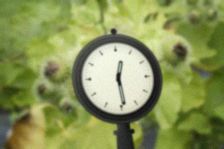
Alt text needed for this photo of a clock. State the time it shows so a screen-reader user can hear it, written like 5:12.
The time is 12:29
